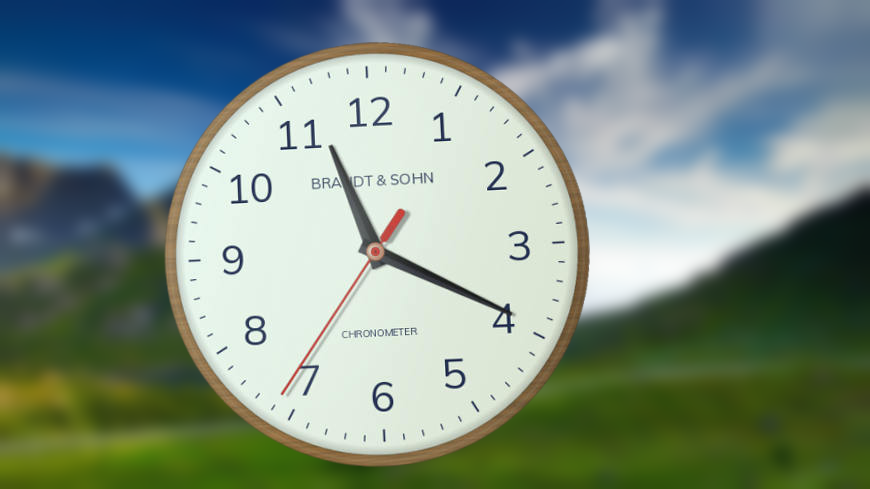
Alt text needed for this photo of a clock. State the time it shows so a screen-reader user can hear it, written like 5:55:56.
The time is 11:19:36
